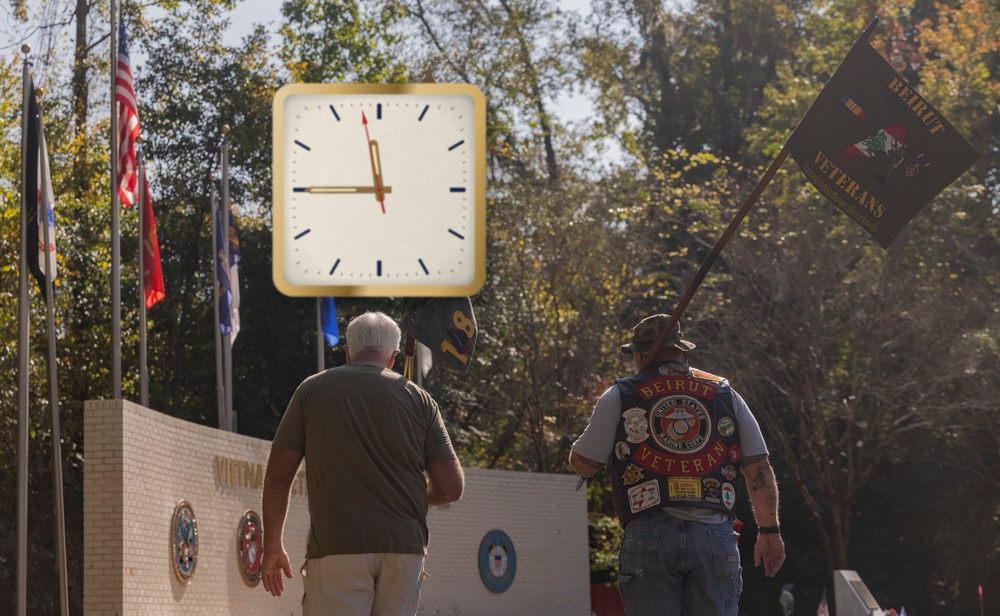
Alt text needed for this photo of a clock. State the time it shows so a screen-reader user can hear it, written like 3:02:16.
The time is 11:44:58
